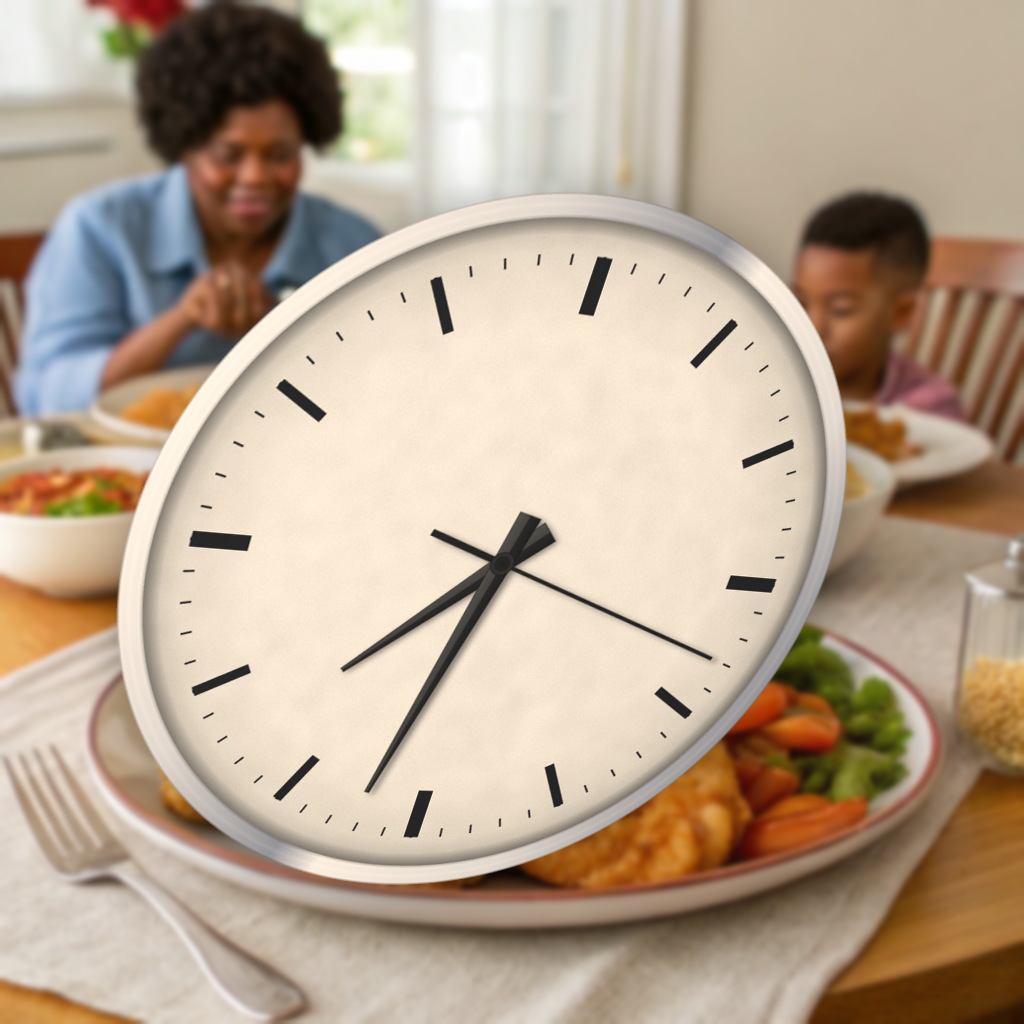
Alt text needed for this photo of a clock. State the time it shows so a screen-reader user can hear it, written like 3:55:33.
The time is 7:32:18
